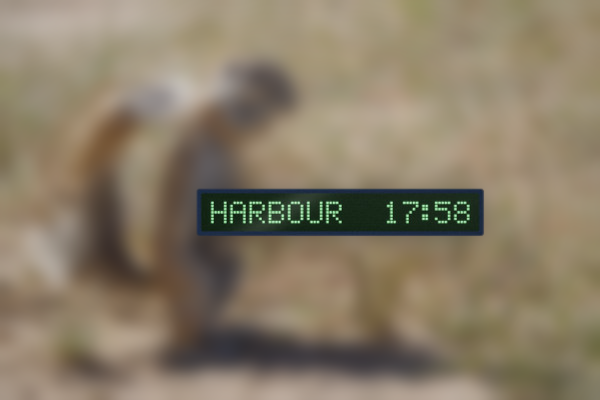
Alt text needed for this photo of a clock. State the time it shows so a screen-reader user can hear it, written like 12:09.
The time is 17:58
